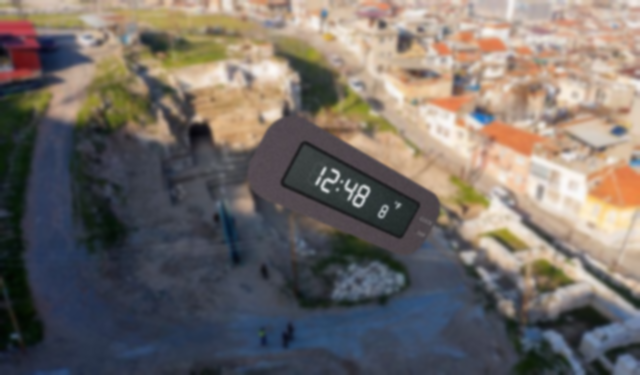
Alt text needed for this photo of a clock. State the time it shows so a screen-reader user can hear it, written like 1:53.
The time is 12:48
